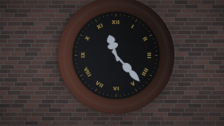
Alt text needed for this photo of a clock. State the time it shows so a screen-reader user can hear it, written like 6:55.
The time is 11:23
